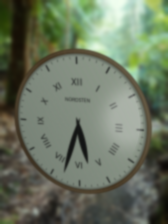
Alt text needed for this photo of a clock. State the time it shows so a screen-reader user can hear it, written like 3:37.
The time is 5:33
